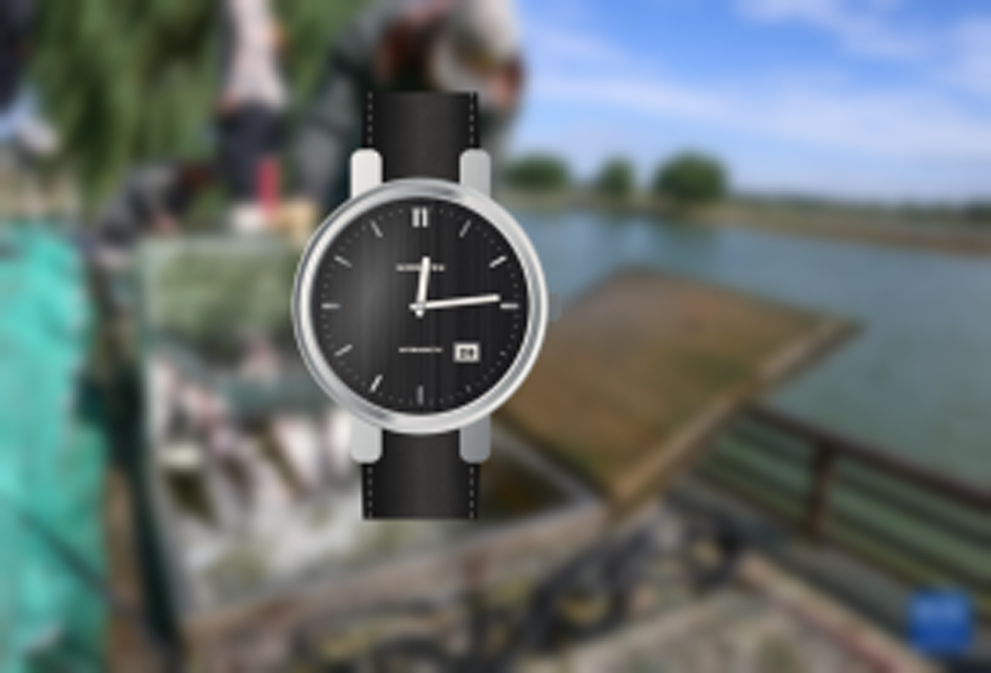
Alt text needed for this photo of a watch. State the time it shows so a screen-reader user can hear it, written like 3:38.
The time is 12:14
